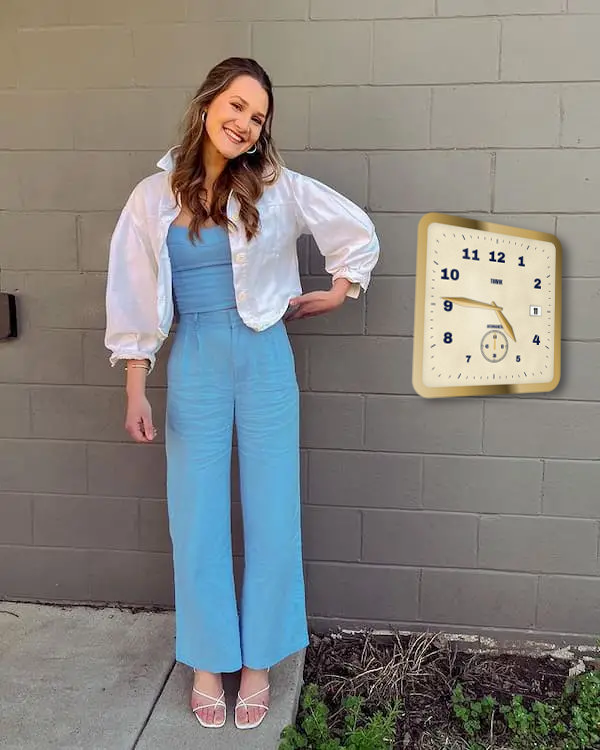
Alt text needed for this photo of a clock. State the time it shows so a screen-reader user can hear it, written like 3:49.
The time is 4:46
